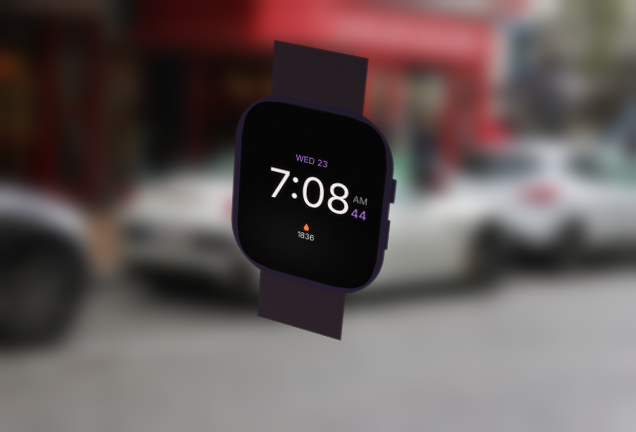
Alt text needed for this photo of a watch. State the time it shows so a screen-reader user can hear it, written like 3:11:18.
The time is 7:08:44
